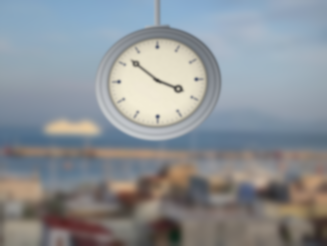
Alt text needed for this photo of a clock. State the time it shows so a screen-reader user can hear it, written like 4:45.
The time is 3:52
